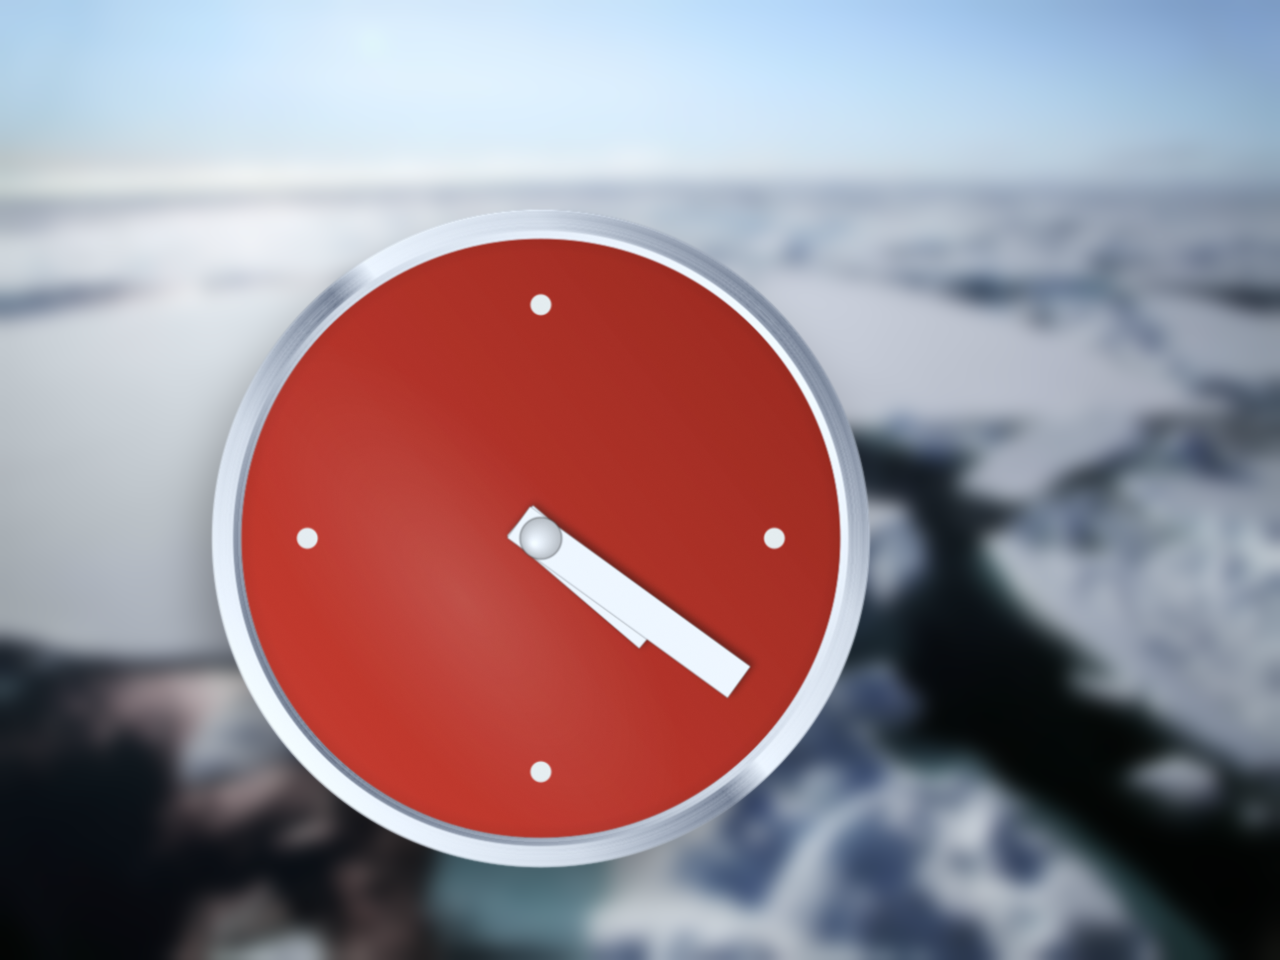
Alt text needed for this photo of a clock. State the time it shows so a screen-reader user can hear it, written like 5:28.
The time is 4:21
